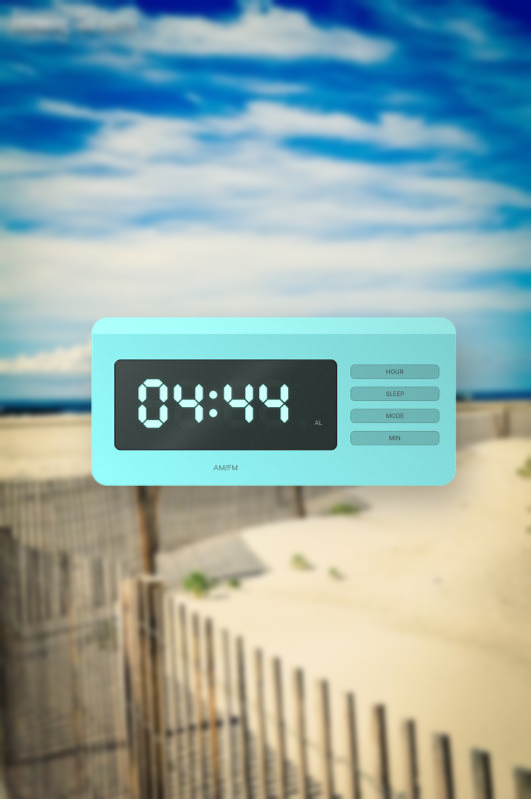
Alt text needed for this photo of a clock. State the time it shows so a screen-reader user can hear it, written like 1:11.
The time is 4:44
